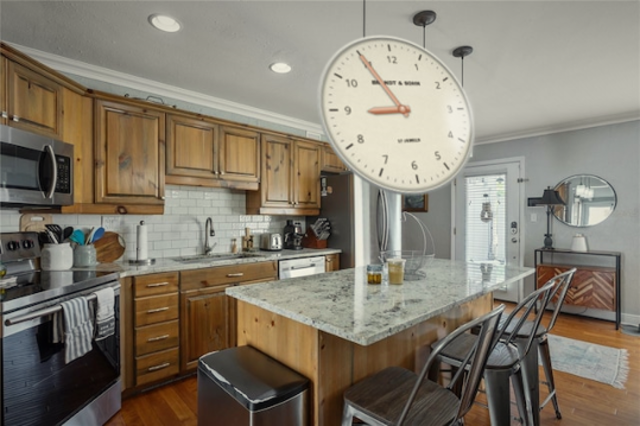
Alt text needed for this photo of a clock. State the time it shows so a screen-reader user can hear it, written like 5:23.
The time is 8:55
